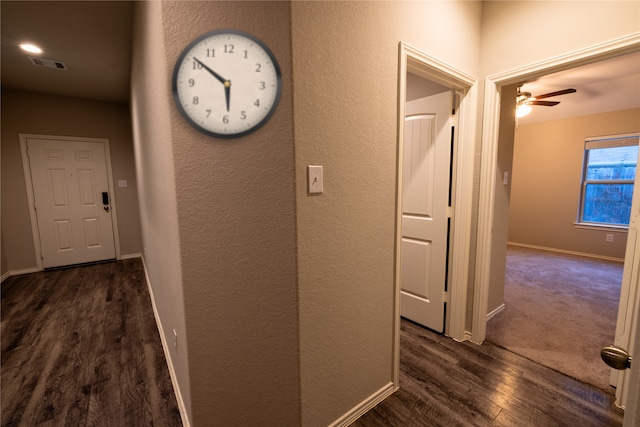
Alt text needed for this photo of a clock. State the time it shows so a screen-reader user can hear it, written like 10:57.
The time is 5:51
